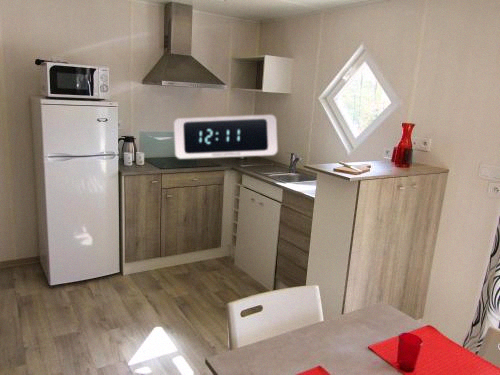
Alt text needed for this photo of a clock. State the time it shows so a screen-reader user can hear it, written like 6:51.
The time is 12:11
